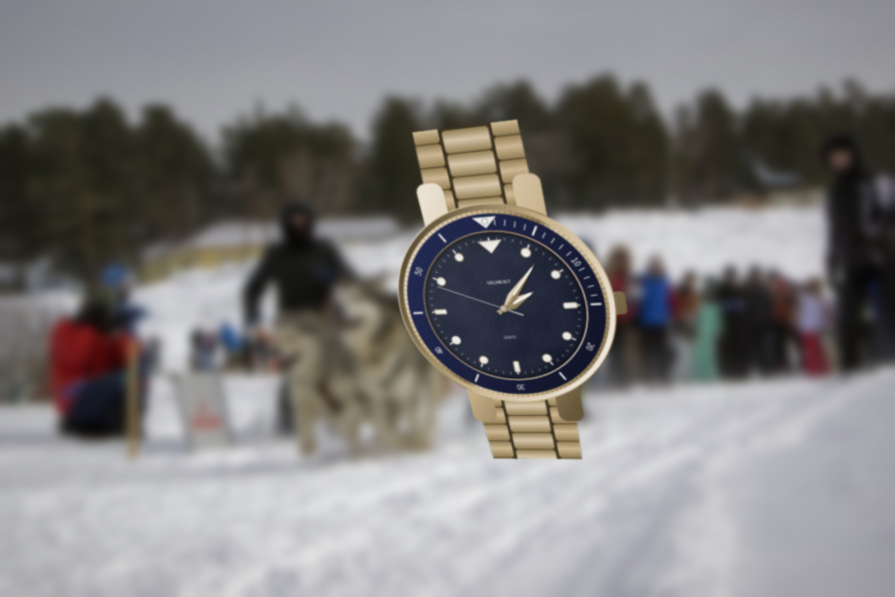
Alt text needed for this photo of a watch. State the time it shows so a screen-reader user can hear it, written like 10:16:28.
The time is 2:06:49
